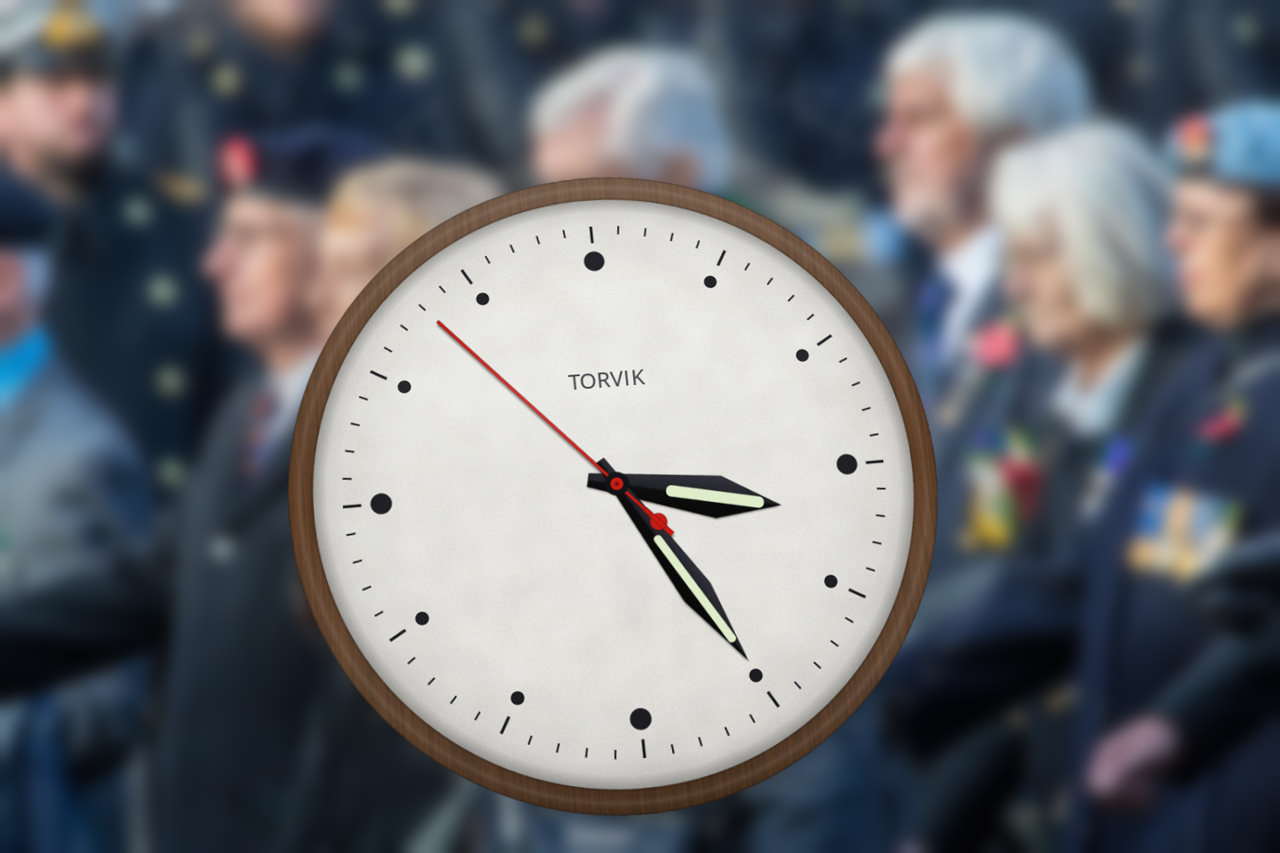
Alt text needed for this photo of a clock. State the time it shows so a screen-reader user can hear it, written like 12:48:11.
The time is 3:24:53
